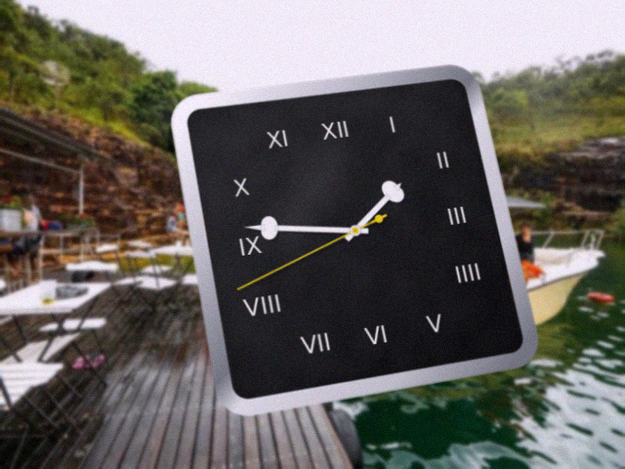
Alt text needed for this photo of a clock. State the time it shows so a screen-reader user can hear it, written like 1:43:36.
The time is 1:46:42
